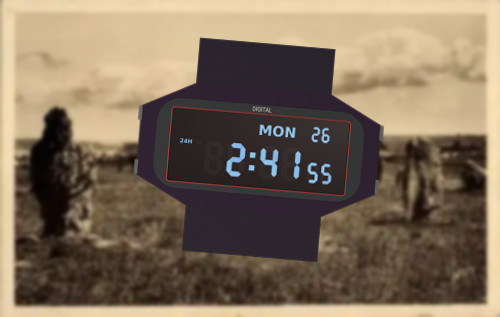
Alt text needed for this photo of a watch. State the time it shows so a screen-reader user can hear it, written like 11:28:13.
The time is 2:41:55
